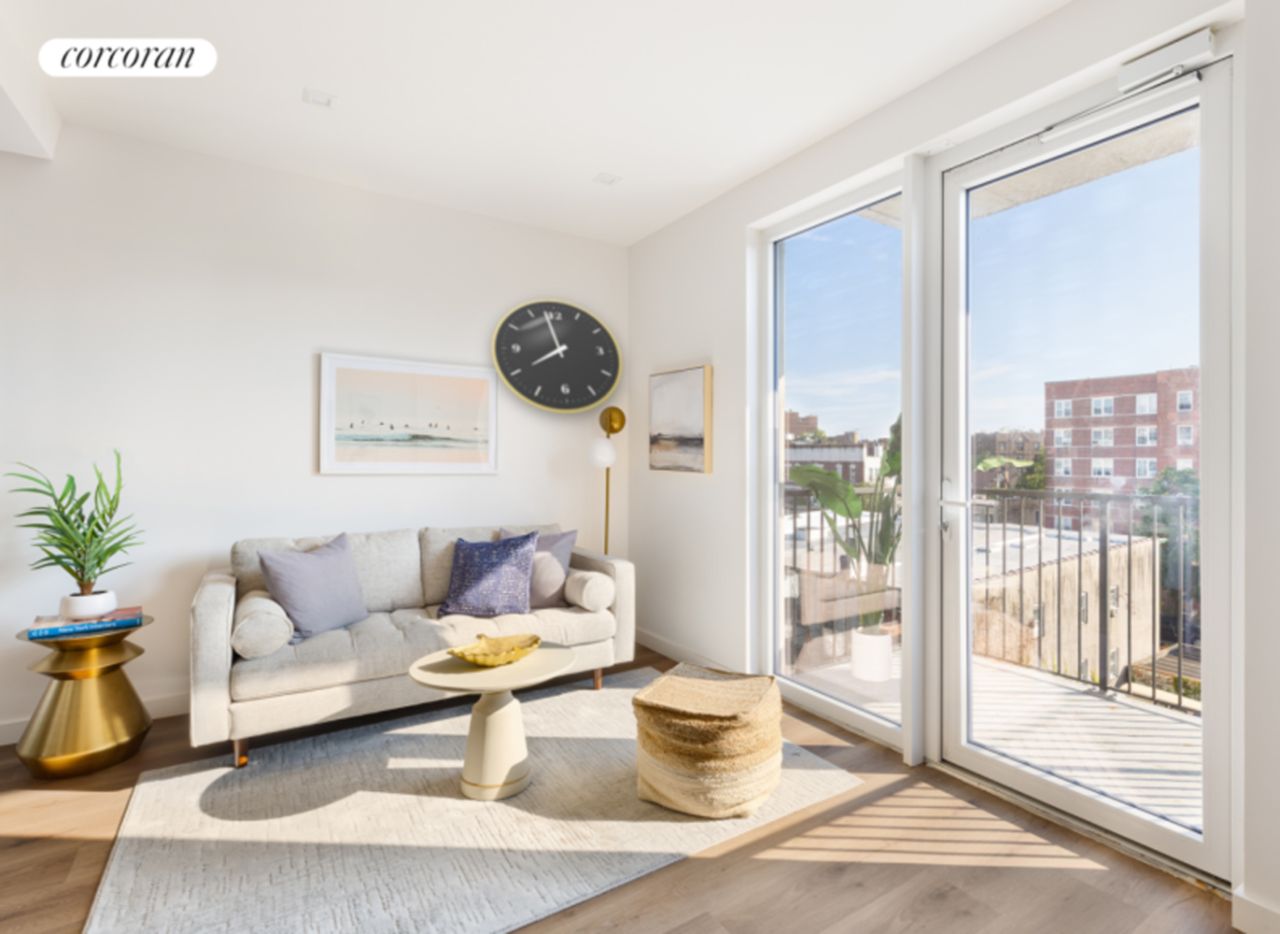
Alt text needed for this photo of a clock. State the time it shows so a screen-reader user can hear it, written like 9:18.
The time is 7:58
